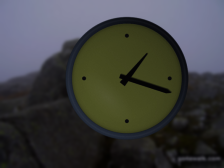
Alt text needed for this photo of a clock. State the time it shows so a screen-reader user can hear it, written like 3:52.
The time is 1:18
